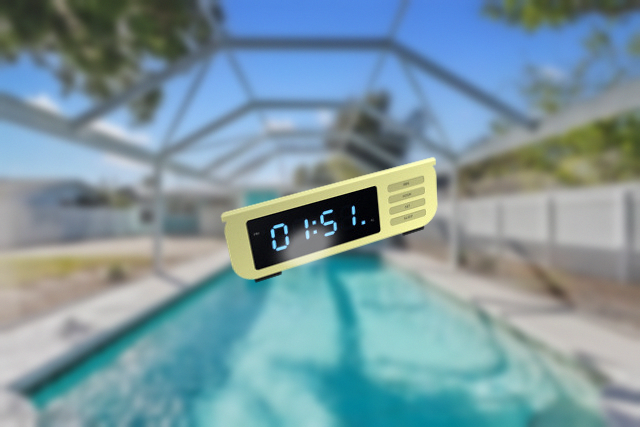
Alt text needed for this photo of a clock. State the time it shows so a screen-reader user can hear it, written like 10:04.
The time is 1:51
